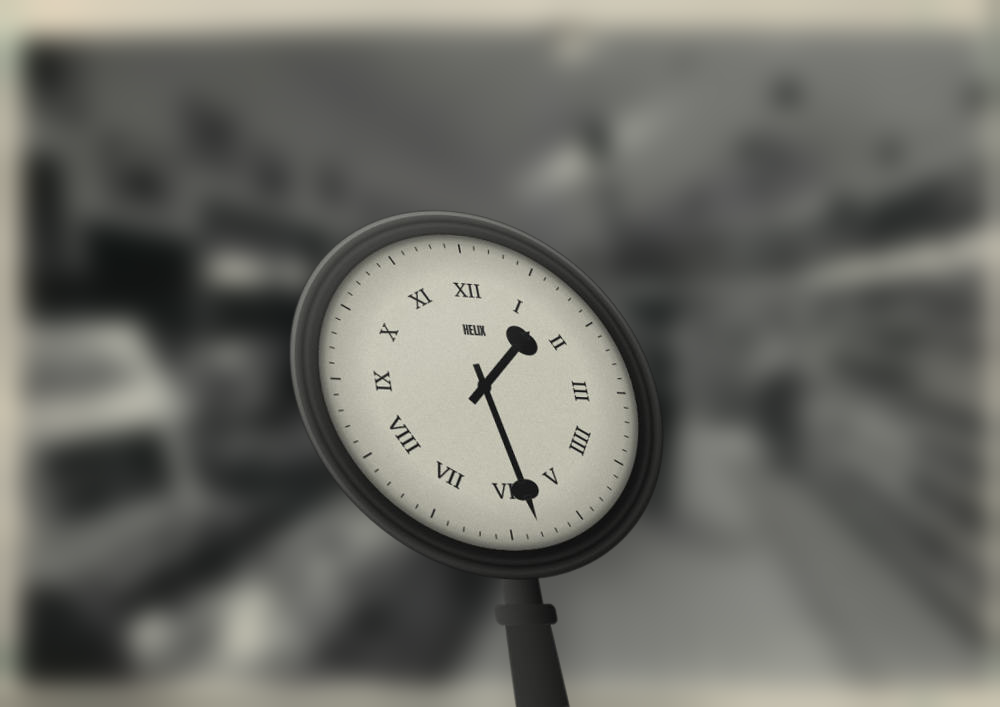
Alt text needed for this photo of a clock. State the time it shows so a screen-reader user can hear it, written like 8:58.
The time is 1:28
